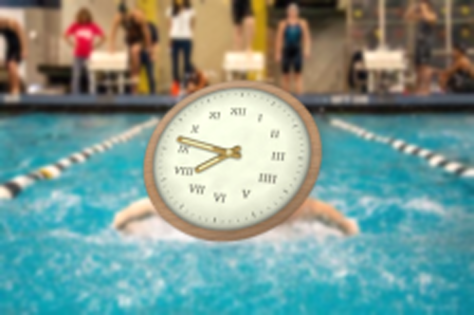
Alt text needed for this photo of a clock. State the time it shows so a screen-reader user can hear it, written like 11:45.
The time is 7:47
